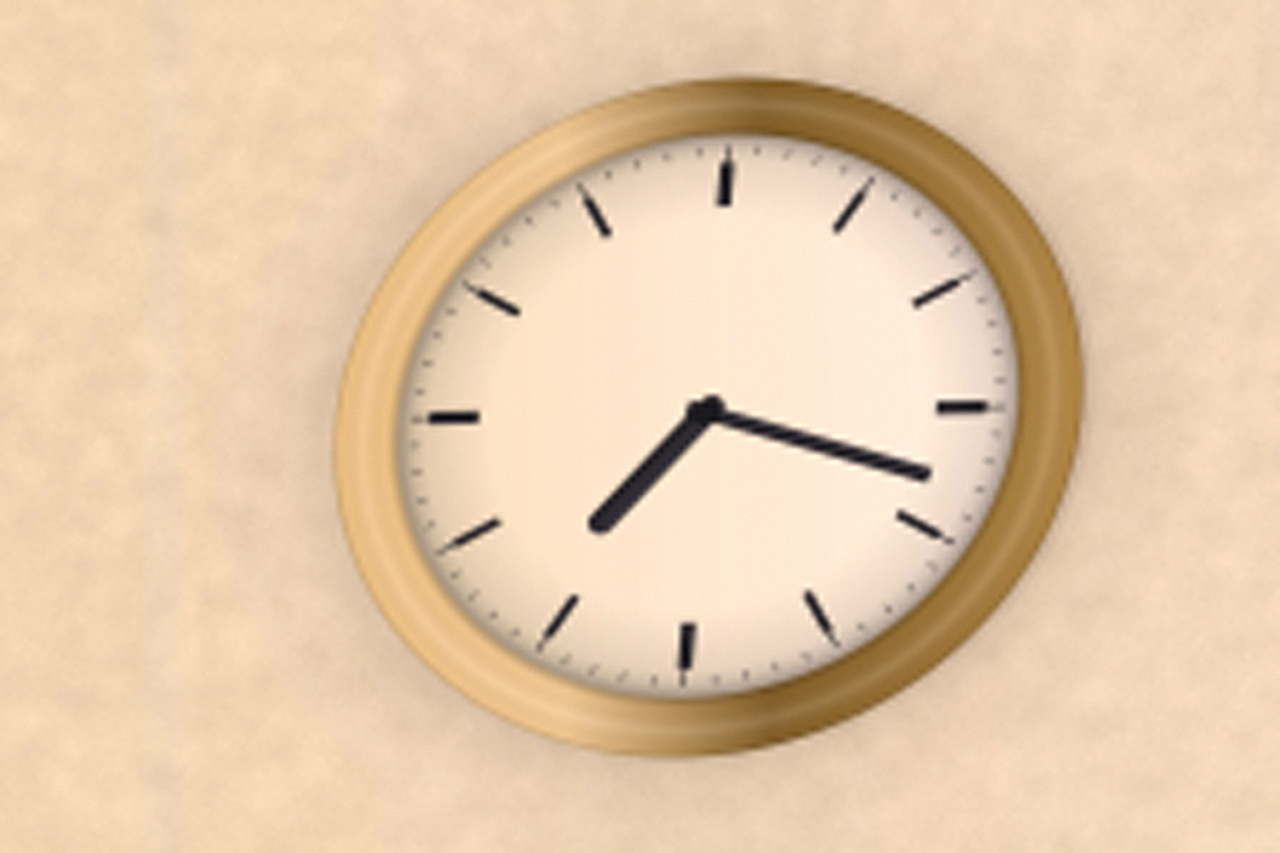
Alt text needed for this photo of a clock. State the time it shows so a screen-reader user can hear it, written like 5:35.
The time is 7:18
